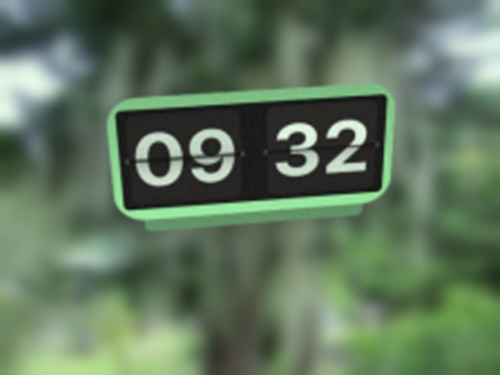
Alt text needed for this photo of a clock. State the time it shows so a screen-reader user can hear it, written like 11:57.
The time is 9:32
